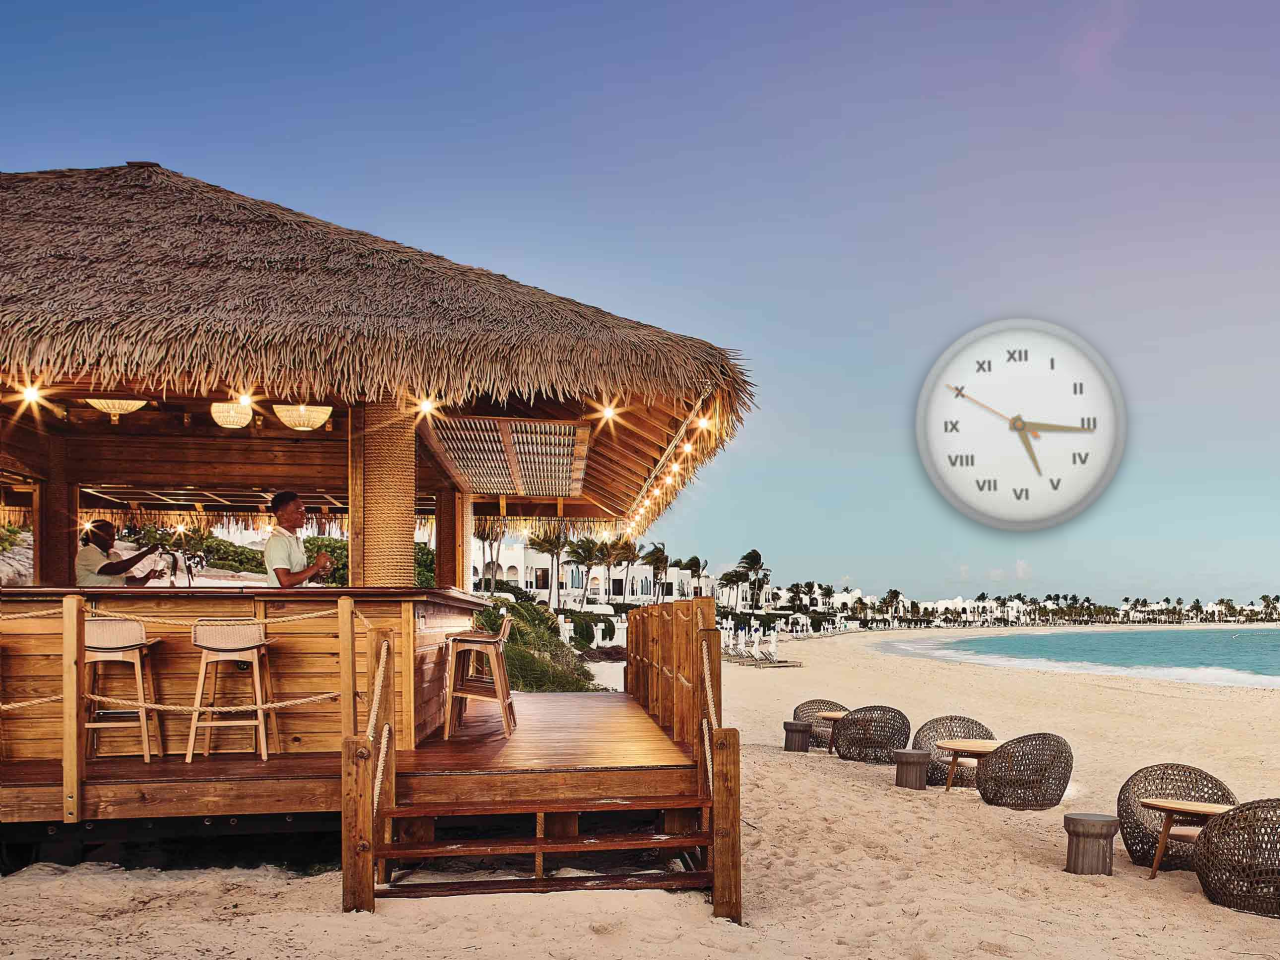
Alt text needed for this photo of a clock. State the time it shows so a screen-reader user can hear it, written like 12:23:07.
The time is 5:15:50
